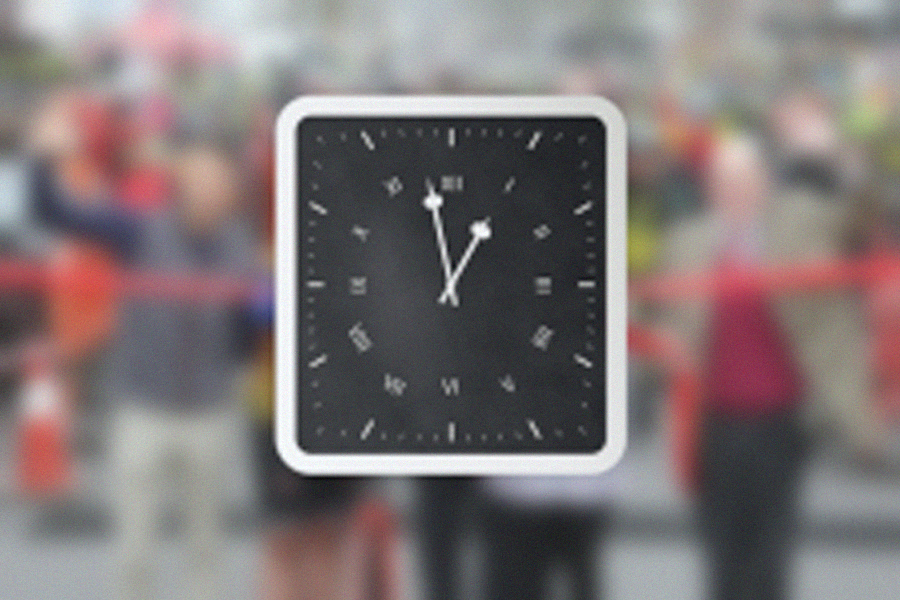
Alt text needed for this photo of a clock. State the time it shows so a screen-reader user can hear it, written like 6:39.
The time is 12:58
